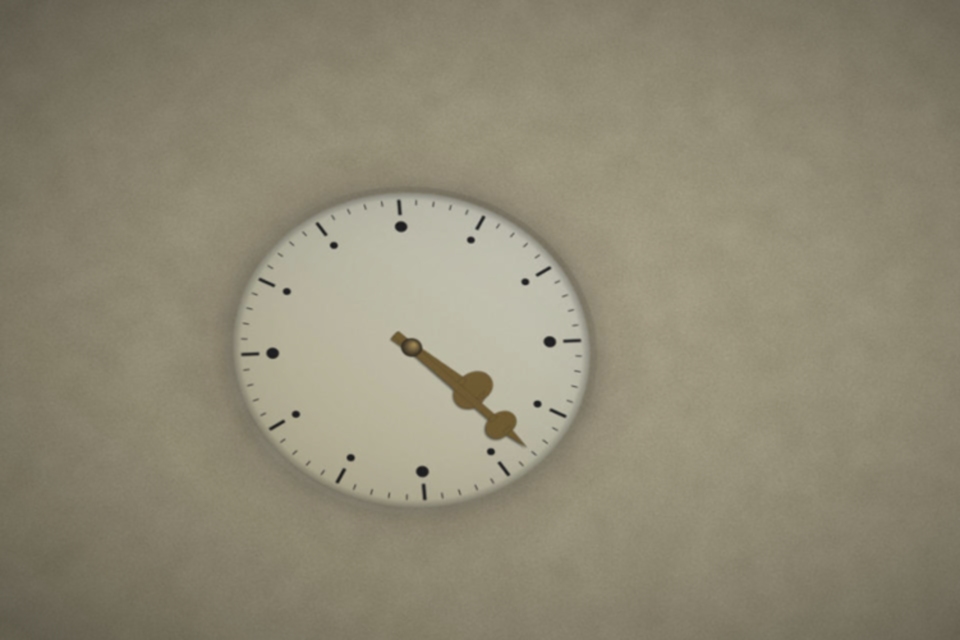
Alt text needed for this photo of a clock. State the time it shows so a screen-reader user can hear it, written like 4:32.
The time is 4:23
